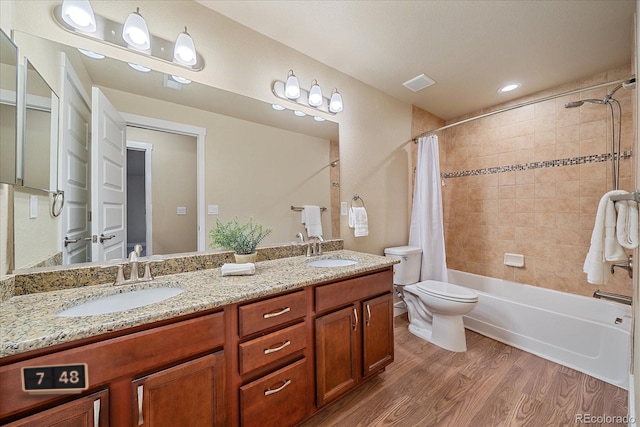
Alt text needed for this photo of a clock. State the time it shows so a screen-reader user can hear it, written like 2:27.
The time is 7:48
